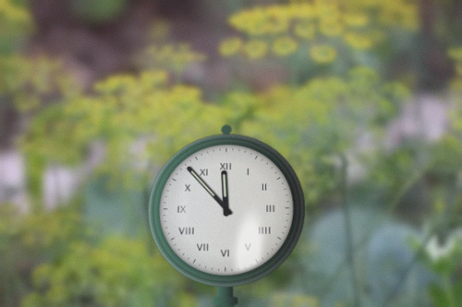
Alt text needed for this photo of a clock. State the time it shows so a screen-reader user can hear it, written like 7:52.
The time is 11:53
